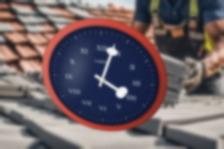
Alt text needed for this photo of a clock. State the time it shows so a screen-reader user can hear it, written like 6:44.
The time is 4:03
